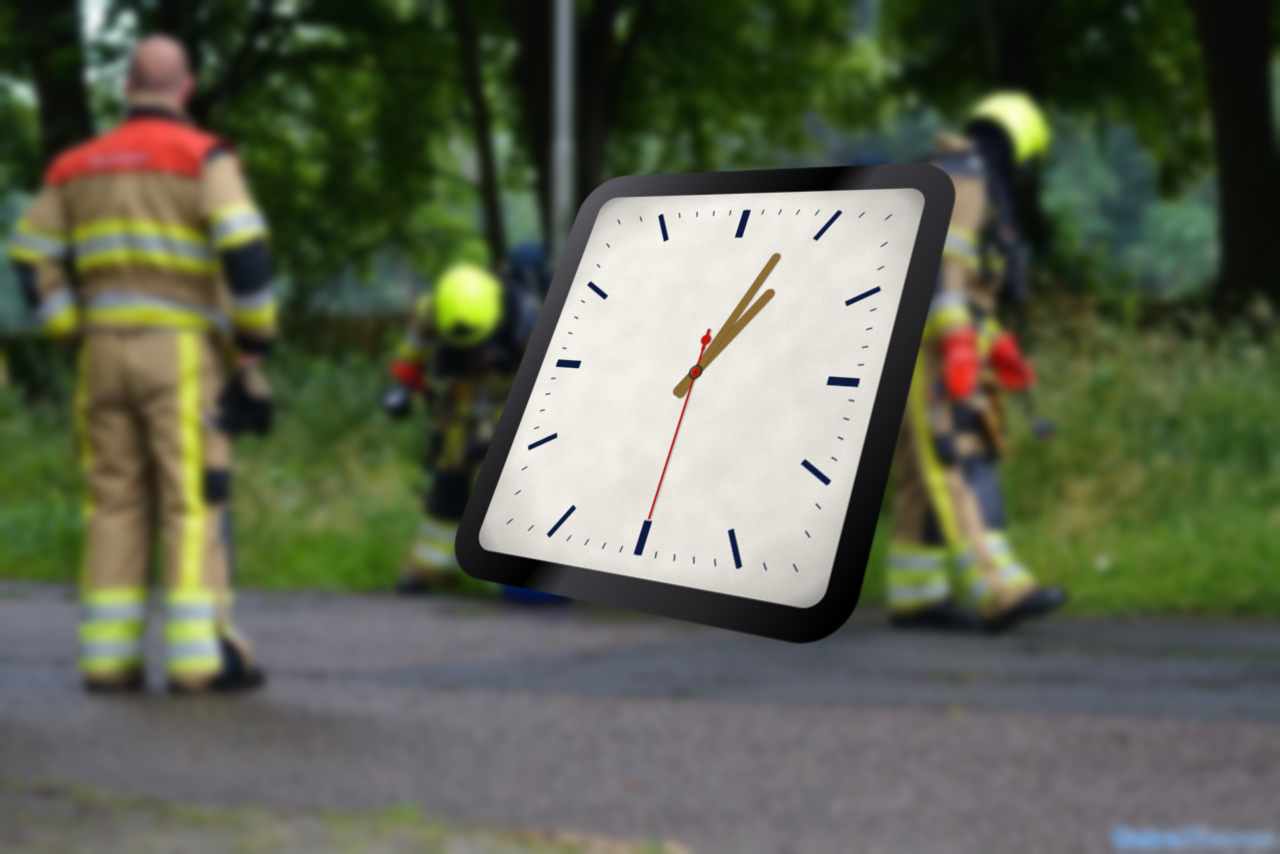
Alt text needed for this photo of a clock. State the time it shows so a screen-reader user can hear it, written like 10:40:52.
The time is 1:03:30
